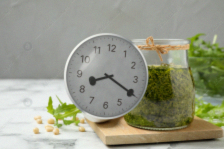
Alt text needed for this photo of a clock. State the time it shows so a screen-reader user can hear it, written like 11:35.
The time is 8:20
